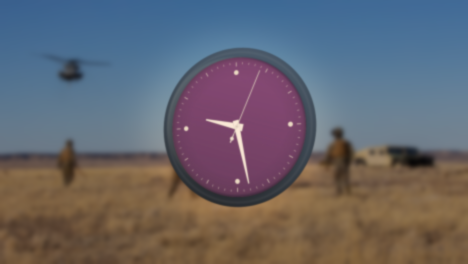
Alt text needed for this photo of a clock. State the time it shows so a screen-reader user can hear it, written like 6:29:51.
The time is 9:28:04
